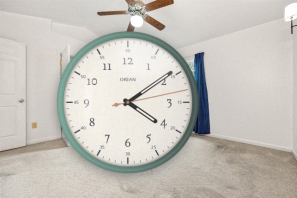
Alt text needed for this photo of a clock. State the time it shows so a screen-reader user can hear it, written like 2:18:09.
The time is 4:09:13
